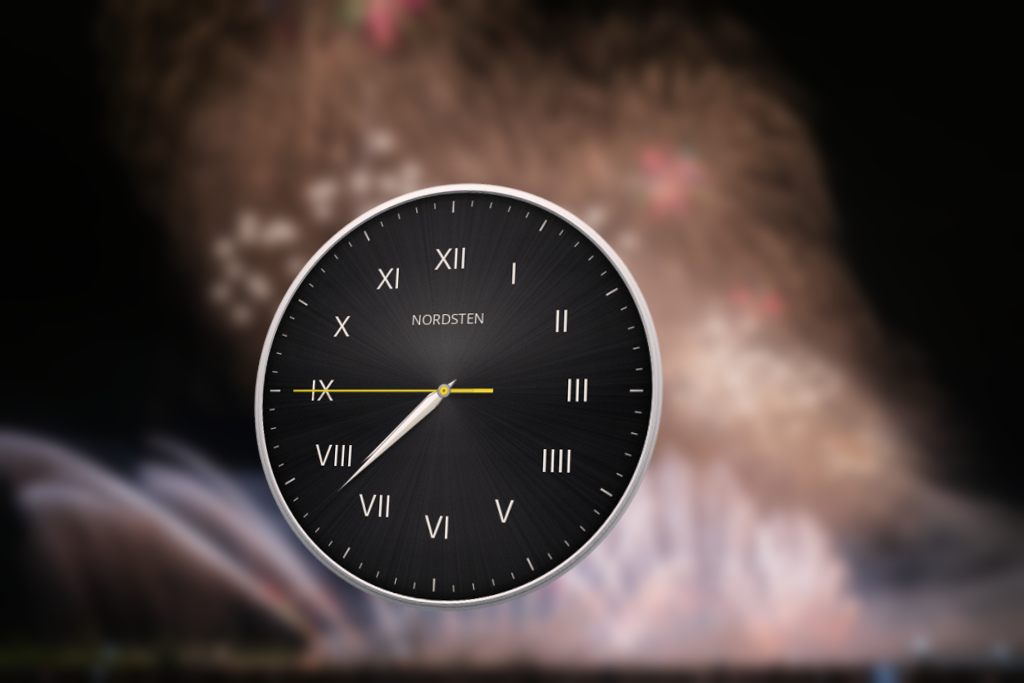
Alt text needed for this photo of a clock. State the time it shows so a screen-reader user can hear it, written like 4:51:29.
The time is 7:37:45
